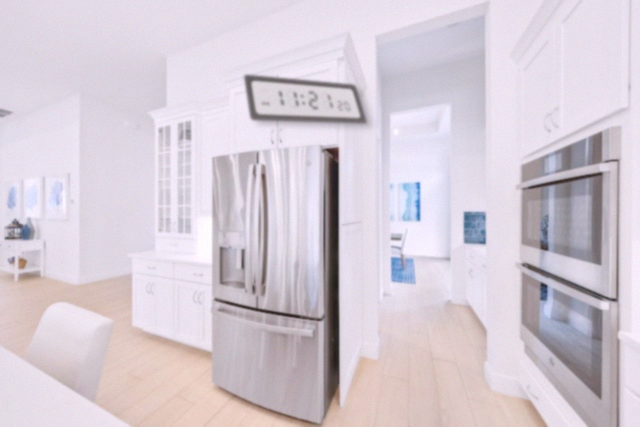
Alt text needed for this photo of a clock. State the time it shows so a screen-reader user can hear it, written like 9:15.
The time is 11:21
